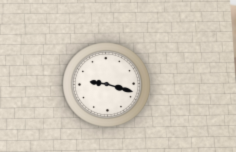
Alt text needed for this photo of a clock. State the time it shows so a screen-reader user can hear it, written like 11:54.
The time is 9:18
